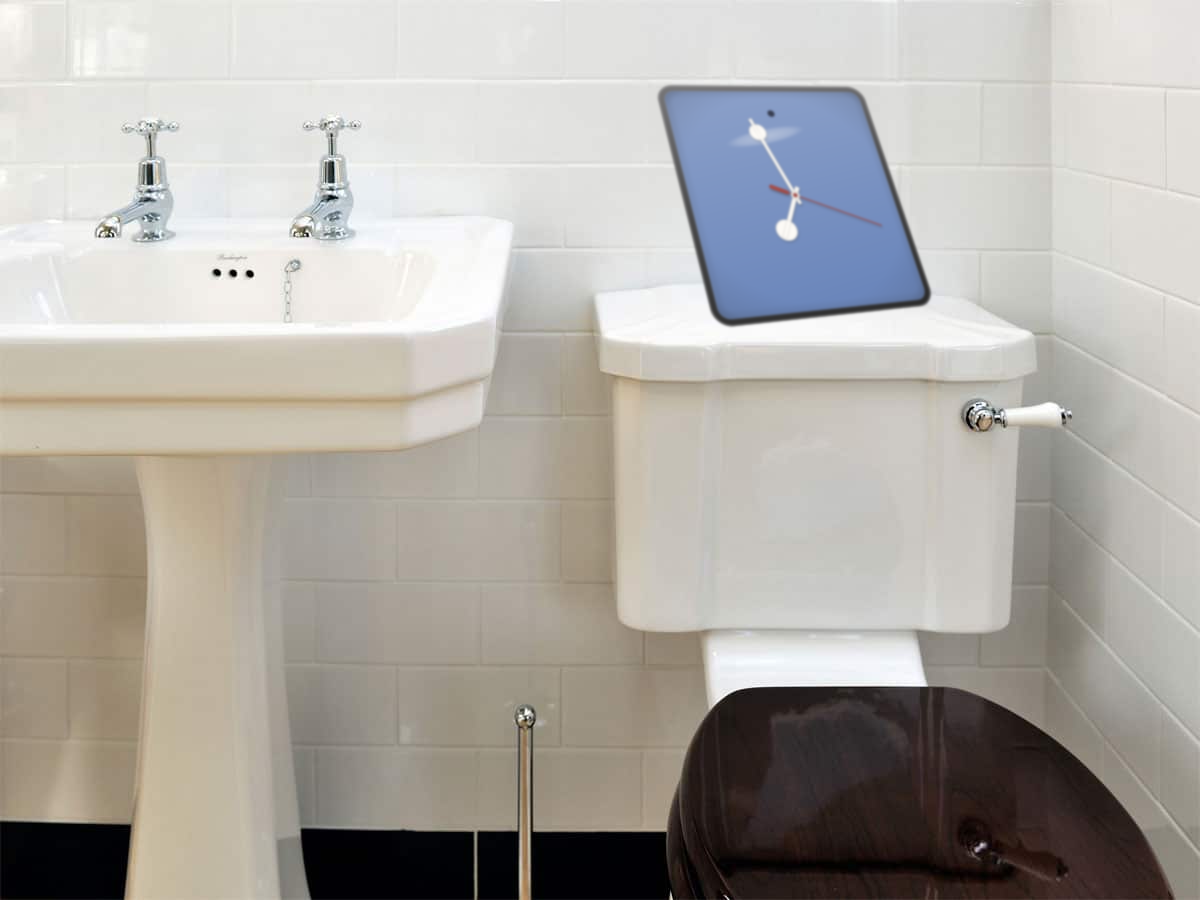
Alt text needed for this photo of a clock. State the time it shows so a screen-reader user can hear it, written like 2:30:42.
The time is 6:57:19
